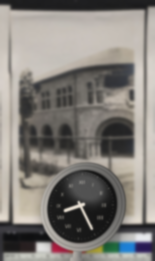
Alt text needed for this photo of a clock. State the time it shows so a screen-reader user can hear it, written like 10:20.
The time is 8:25
